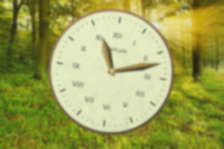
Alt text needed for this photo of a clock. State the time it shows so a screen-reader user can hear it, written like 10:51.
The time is 11:12
